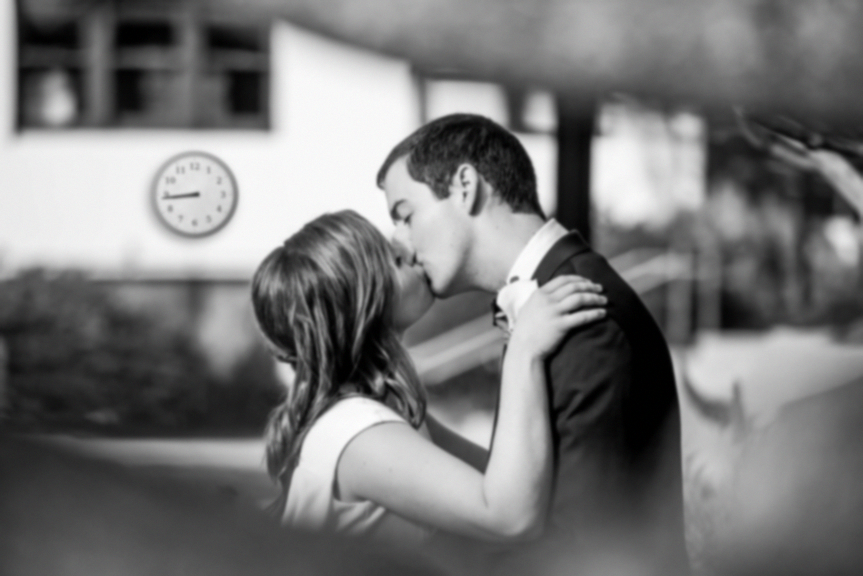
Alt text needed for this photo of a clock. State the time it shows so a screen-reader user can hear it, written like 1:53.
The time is 8:44
